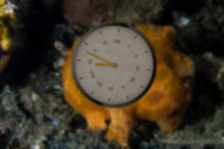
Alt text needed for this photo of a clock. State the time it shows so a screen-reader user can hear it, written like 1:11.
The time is 8:48
